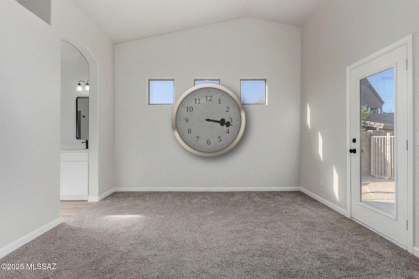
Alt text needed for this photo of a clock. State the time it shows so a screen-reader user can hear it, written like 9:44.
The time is 3:17
